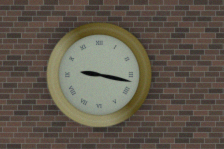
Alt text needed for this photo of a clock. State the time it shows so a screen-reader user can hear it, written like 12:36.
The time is 9:17
